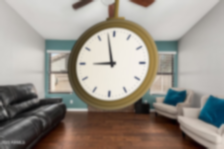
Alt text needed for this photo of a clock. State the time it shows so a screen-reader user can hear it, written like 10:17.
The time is 8:58
